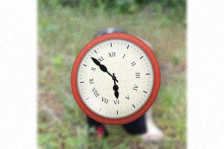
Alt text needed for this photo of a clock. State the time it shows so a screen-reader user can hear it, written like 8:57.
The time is 5:53
